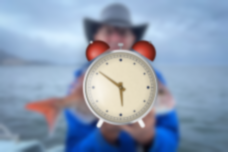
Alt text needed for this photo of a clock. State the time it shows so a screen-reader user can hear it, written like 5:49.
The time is 5:51
